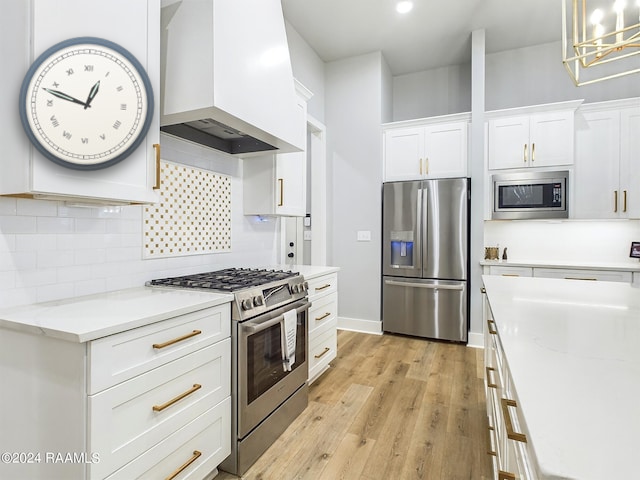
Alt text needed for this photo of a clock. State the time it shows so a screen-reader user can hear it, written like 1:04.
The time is 12:48
